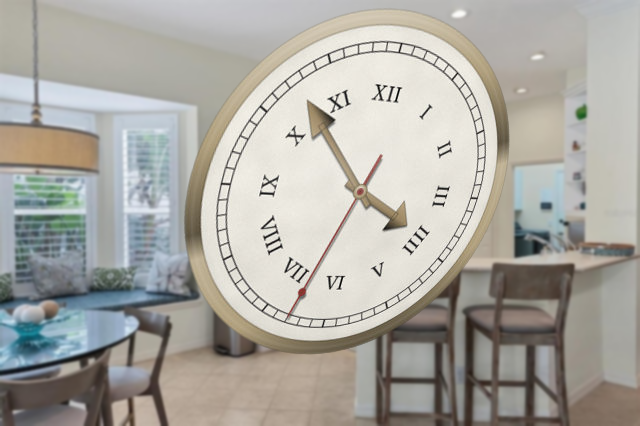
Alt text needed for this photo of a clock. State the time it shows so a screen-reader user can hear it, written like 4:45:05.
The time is 3:52:33
